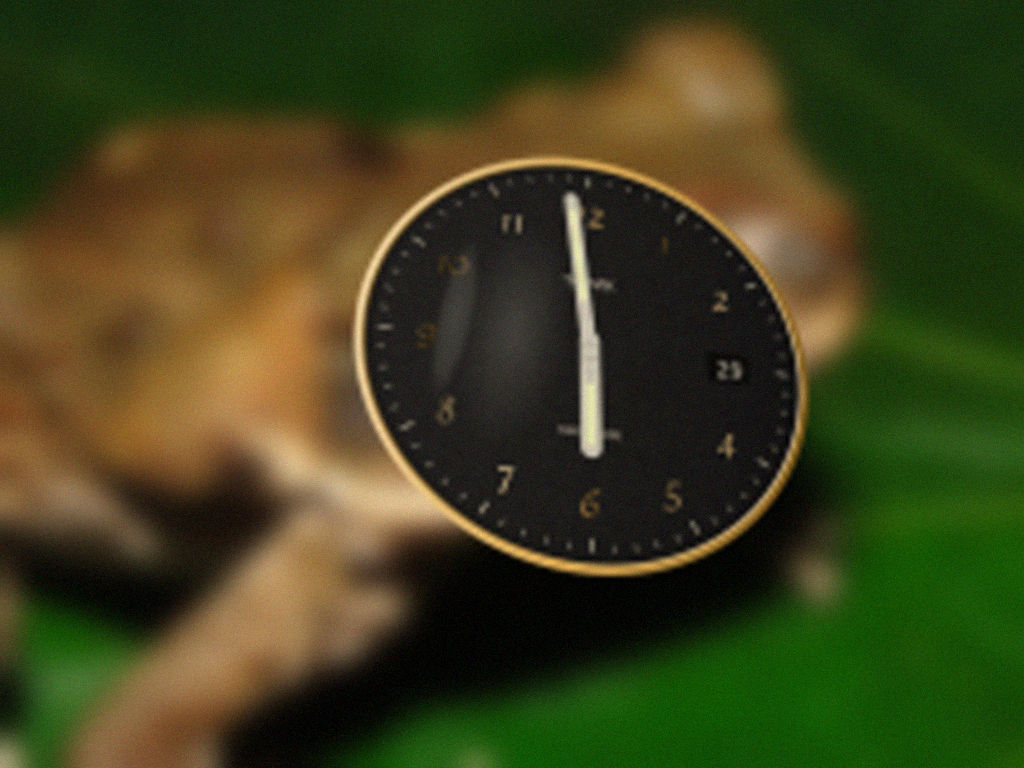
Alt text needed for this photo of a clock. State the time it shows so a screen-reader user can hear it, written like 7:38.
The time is 5:59
